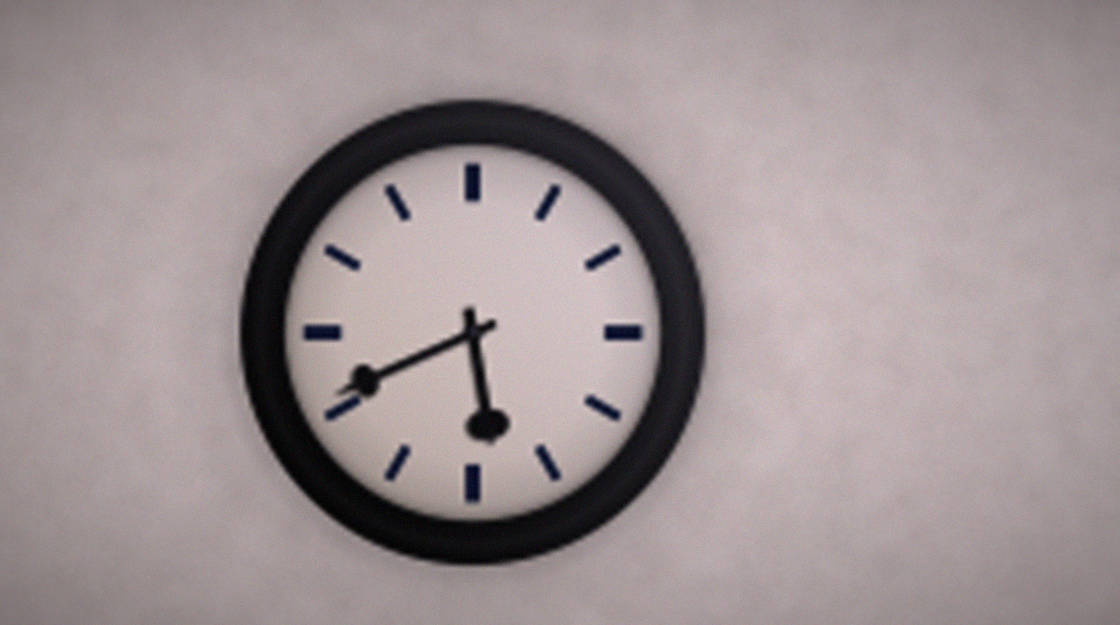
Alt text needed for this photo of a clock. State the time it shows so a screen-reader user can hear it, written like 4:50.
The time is 5:41
